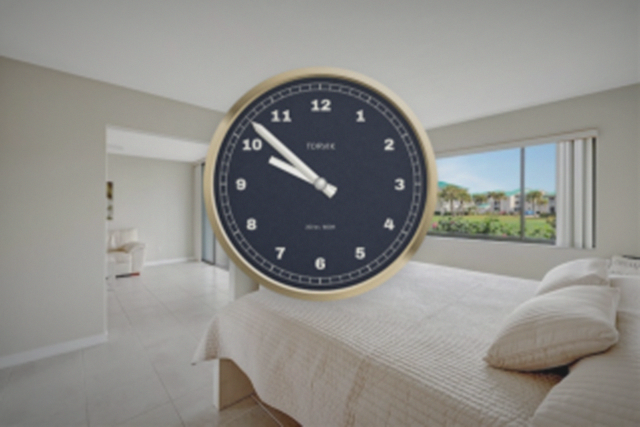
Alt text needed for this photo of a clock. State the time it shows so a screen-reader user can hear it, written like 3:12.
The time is 9:52
